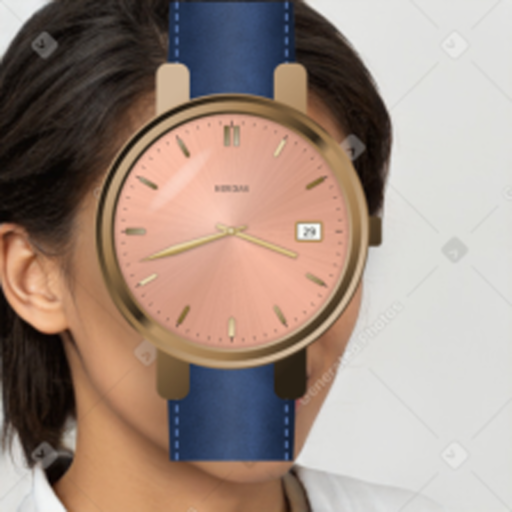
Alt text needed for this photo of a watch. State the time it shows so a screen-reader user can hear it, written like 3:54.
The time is 3:42
